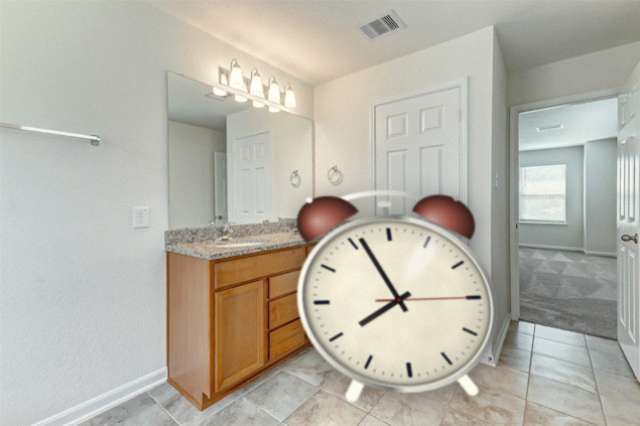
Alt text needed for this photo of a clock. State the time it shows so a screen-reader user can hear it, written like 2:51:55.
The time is 7:56:15
